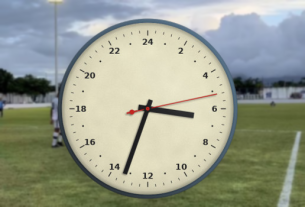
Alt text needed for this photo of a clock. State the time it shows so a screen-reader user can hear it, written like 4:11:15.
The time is 6:33:13
